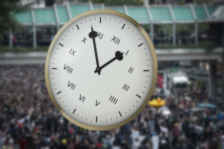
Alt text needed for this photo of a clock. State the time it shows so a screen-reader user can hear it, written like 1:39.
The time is 12:53
